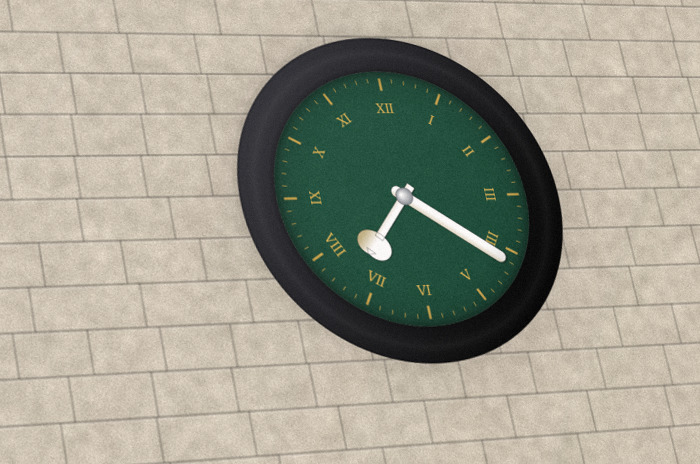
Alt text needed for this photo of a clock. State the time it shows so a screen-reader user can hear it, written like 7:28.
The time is 7:21
